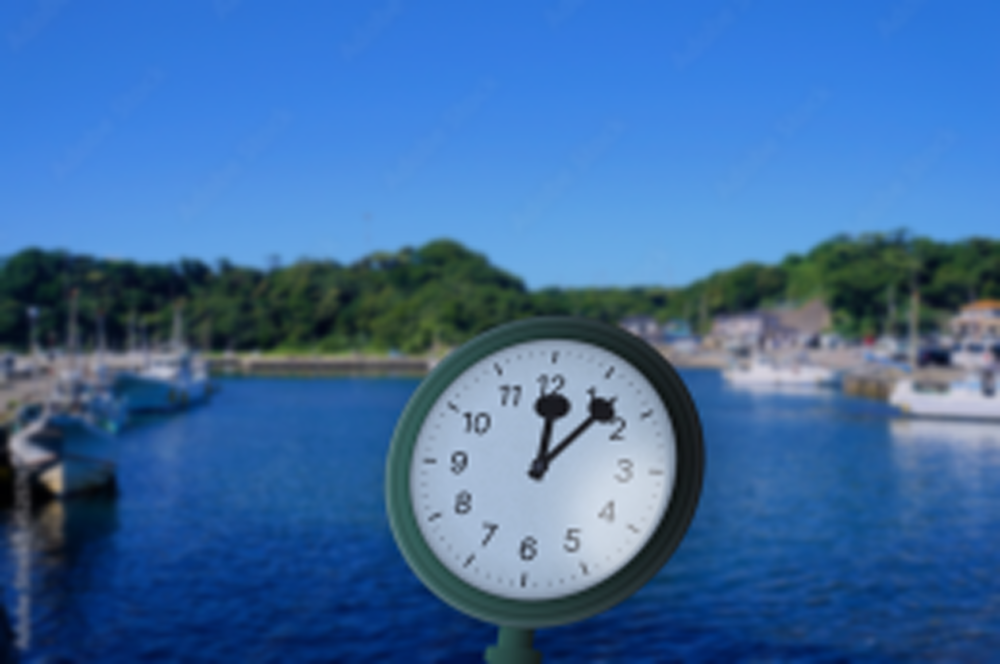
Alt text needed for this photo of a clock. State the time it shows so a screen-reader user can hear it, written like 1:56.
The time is 12:07
